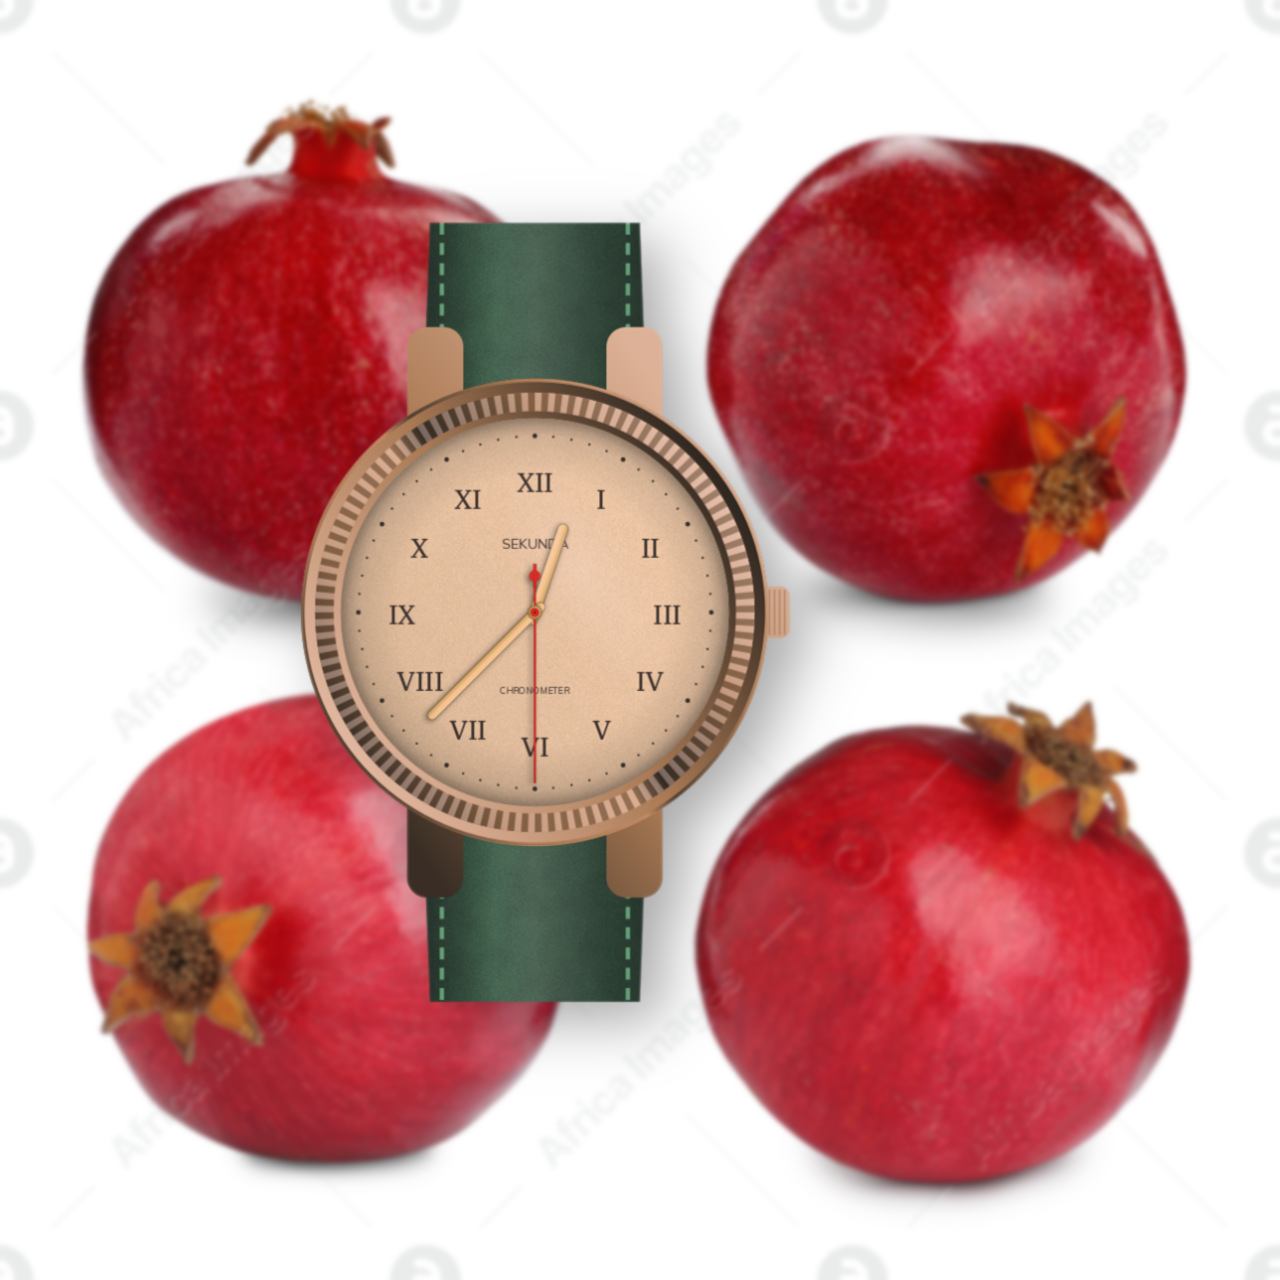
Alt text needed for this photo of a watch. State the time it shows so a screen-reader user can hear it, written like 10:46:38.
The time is 12:37:30
